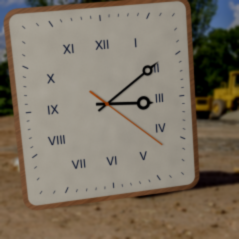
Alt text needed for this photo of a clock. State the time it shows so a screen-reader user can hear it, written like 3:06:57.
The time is 3:09:22
